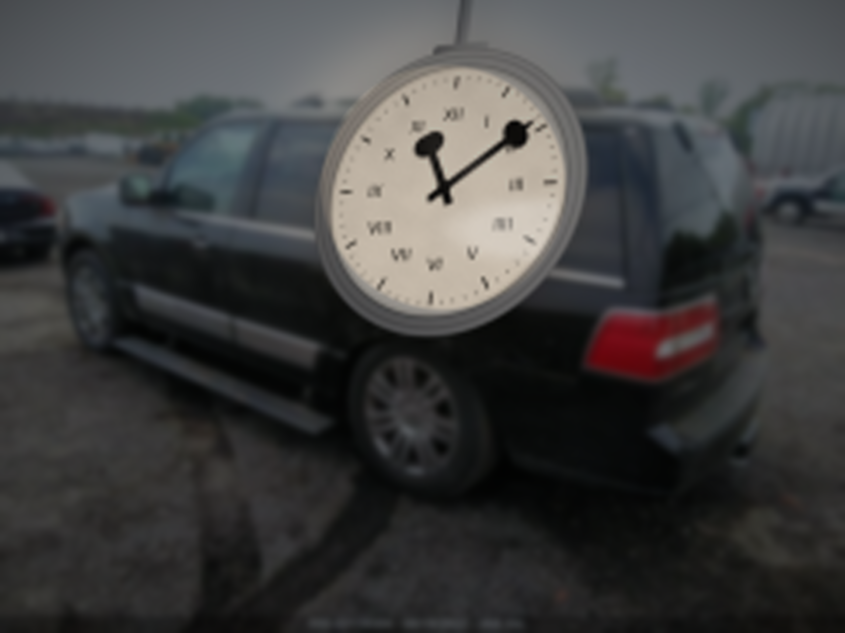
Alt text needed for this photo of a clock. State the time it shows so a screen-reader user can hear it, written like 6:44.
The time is 11:09
